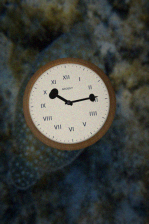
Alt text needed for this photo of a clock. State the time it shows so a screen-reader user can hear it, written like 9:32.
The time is 10:14
